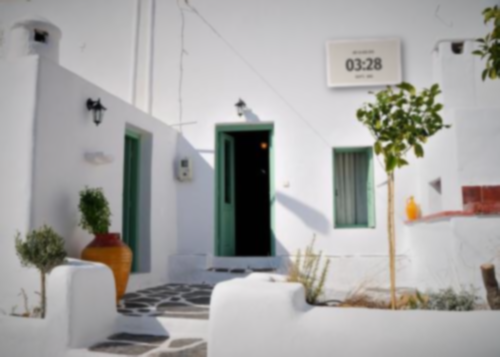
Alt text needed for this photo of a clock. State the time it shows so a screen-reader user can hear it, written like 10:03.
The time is 3:28
